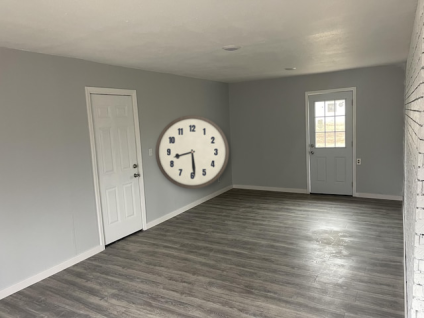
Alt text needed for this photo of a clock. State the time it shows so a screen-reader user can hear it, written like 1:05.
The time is 8:29
